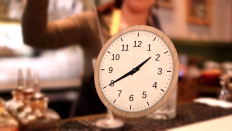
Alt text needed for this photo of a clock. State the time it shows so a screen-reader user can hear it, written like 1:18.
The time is 1:40
